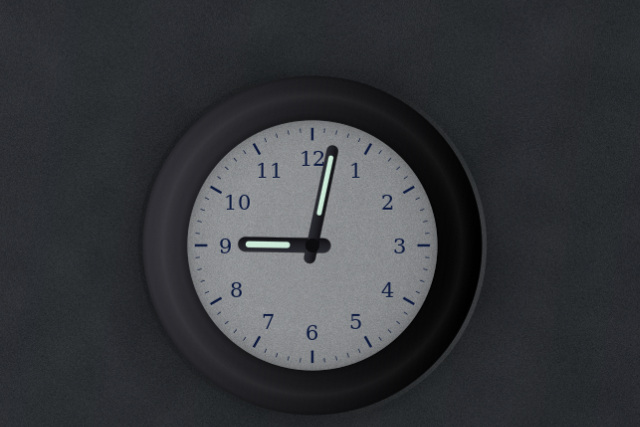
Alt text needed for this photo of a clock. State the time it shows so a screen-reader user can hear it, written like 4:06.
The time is 9:02
